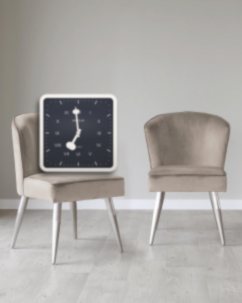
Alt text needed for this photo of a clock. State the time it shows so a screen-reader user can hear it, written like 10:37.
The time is 6:59
